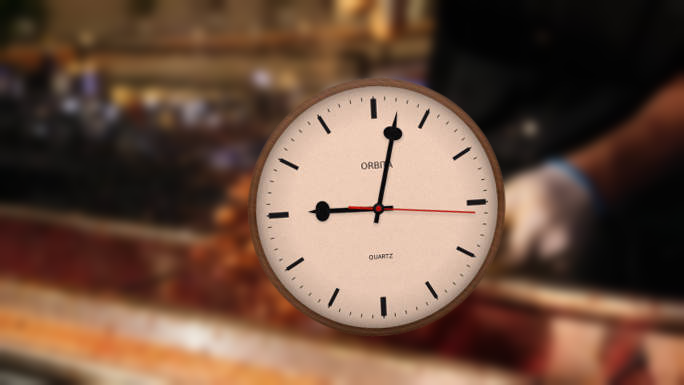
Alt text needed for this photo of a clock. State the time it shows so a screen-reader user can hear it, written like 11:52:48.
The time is 9:02:16
